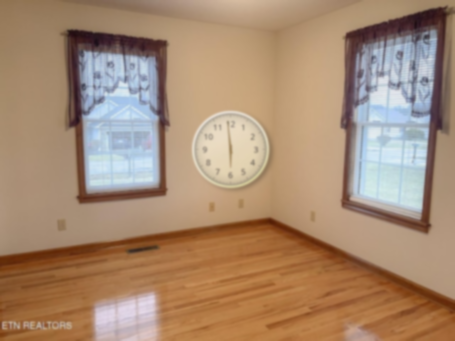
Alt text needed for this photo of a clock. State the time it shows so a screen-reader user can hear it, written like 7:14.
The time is 5:59
